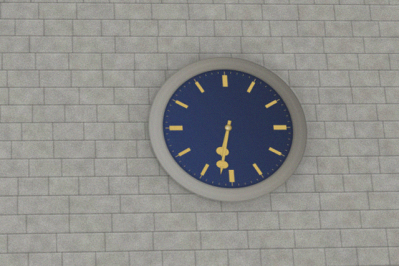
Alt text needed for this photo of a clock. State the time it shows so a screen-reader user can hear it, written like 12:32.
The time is 6:32
